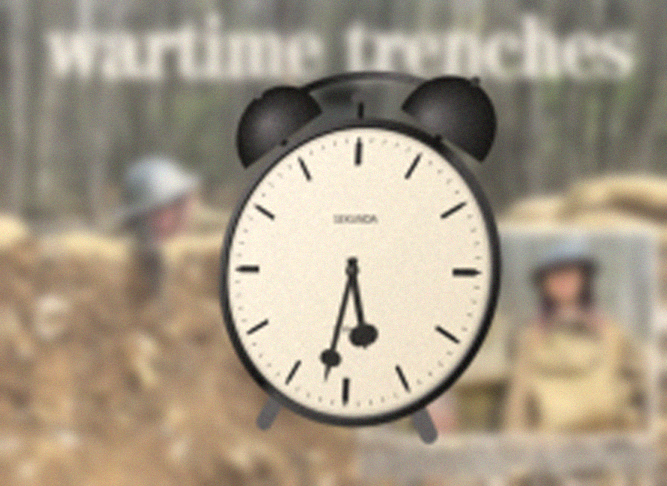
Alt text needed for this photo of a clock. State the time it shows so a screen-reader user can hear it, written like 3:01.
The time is 5:32
